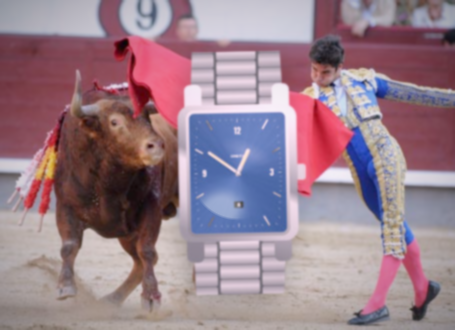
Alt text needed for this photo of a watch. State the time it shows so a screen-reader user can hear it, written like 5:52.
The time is 12:51
